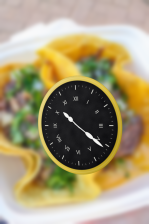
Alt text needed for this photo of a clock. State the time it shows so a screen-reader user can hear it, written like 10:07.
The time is 10:21
